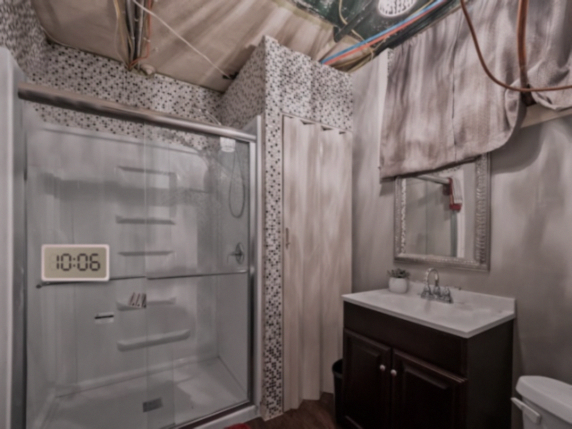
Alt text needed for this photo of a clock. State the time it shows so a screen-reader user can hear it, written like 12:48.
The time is 10:06
